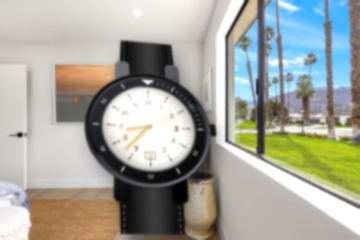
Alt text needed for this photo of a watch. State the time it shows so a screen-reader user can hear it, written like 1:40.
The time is 8:37
